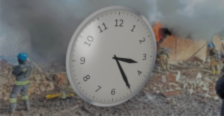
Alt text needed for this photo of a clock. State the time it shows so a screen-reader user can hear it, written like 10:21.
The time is 3:25
